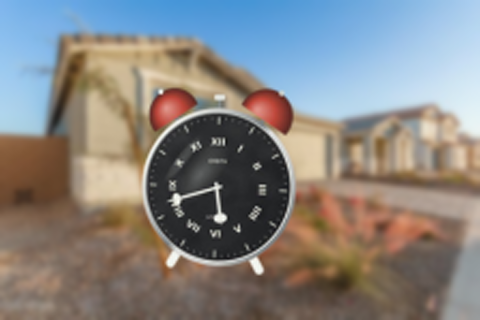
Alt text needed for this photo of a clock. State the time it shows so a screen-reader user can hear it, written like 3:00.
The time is 5:42
